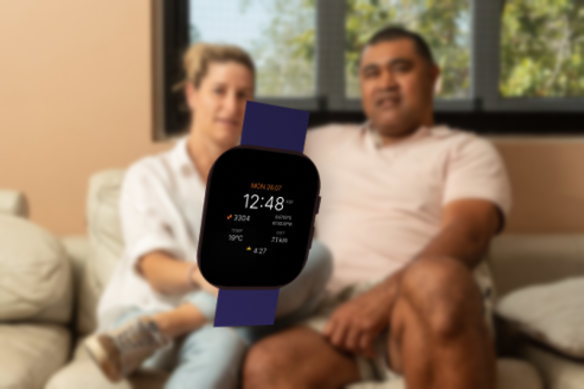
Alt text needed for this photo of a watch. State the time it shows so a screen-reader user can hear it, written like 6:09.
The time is 12:48
